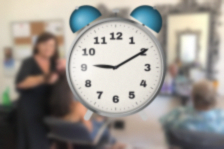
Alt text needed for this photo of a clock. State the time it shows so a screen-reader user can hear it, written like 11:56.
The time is 9:10
